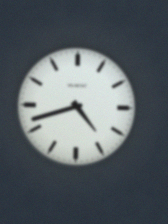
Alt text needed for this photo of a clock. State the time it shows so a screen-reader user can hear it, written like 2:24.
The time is 4:42
